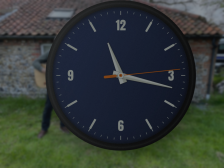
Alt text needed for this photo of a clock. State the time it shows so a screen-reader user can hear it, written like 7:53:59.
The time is 11:17:14
